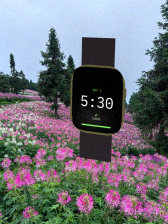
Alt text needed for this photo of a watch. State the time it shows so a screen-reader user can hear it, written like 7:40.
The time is 5:30
